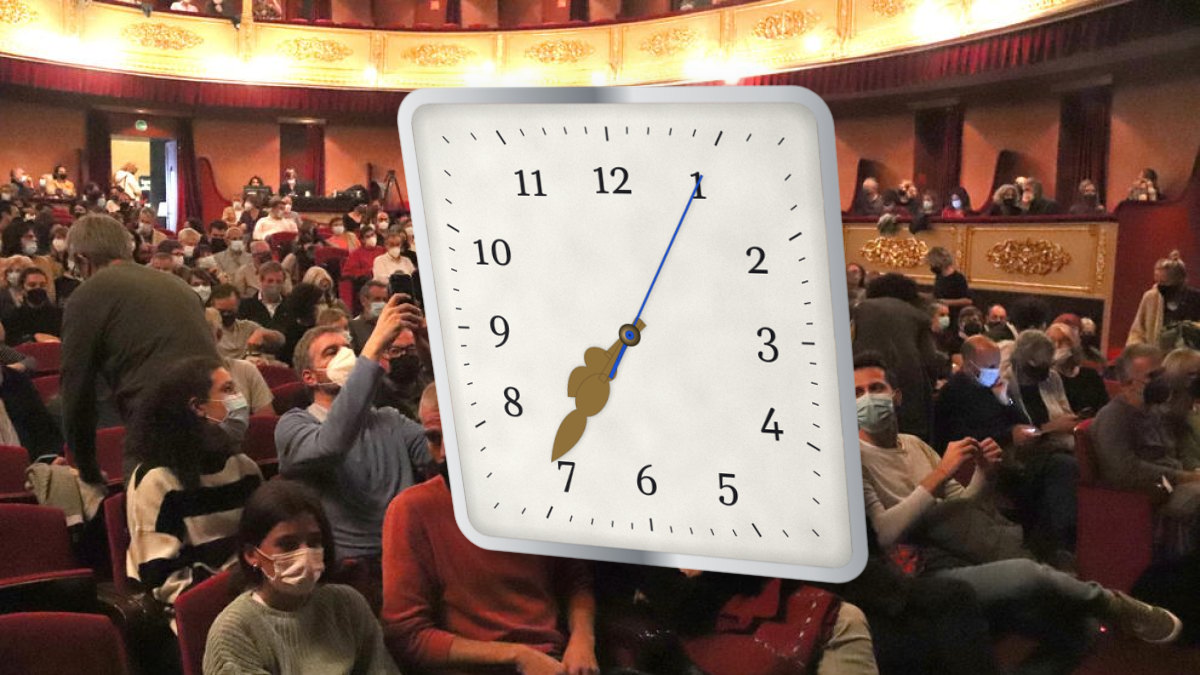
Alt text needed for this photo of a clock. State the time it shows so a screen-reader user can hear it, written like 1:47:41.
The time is 7:36:05
